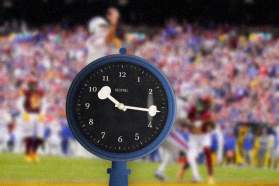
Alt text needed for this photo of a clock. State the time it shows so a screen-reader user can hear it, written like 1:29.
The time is 10:16
